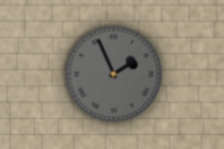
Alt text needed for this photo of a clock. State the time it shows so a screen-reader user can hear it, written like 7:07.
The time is 1:56
